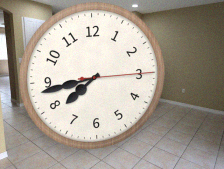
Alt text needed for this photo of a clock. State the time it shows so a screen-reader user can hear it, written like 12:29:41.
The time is 7:43:15
